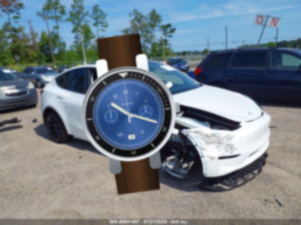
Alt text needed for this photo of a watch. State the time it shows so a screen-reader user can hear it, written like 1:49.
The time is 10:19
